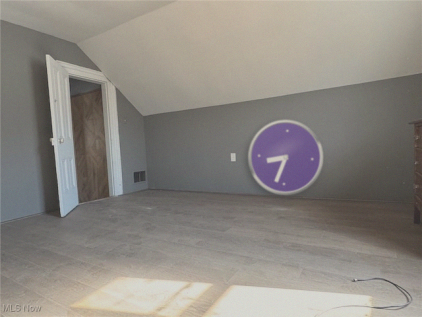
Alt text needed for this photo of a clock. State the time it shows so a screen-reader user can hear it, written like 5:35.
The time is 8:33
